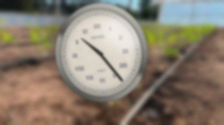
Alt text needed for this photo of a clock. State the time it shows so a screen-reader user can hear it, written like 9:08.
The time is 10:24
